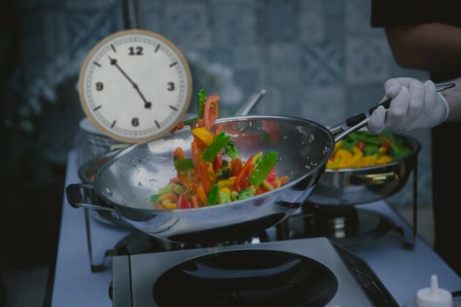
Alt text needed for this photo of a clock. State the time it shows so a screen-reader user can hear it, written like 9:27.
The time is 4:53
